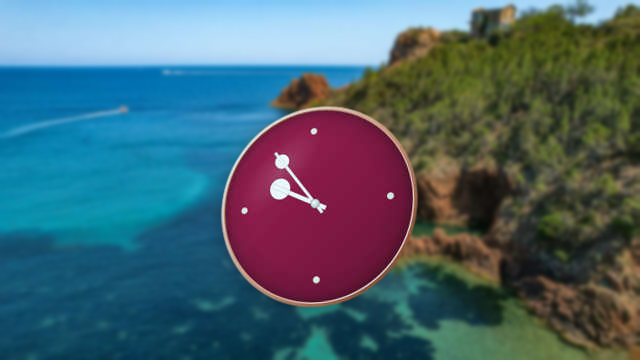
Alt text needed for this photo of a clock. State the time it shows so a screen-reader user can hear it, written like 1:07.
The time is 9:54
